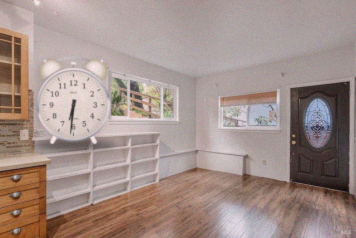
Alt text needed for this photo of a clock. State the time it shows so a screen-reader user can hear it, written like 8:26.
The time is 6:31
